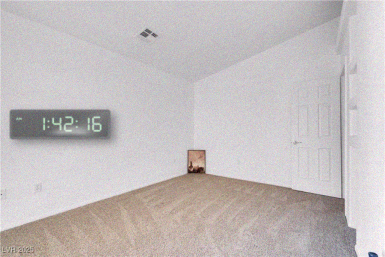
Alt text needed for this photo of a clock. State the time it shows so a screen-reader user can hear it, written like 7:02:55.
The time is 1:42:16
